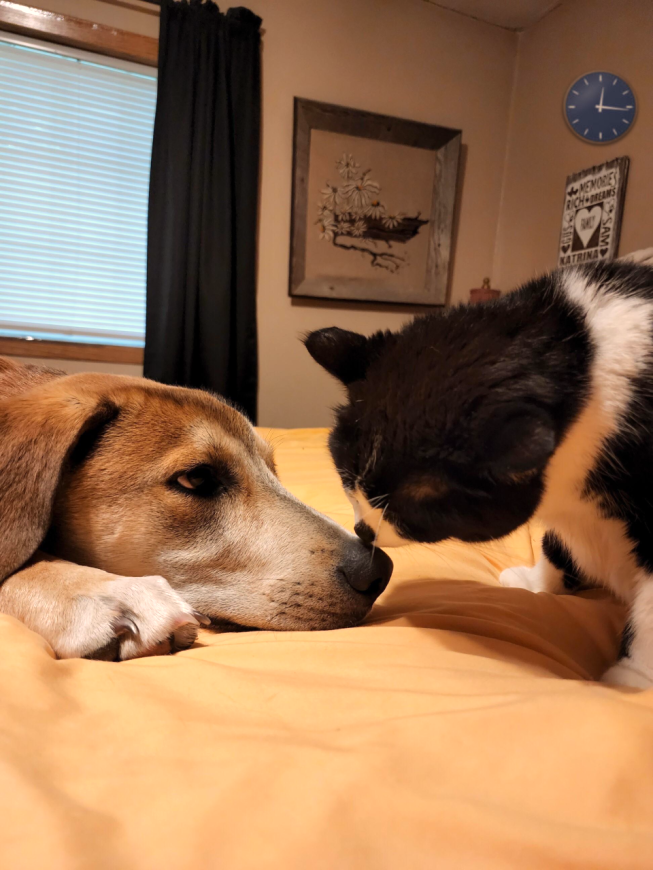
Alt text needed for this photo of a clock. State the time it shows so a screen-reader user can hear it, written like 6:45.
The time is 12:16
